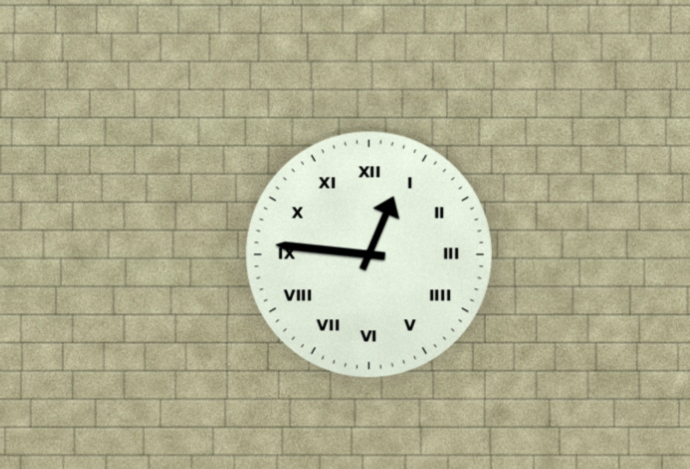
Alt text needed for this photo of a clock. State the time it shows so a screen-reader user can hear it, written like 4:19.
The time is 12:46
